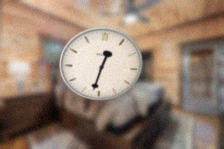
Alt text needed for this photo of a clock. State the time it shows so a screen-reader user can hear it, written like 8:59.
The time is 12:32
